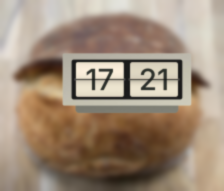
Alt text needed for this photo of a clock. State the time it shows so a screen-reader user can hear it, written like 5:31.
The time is 17:21
